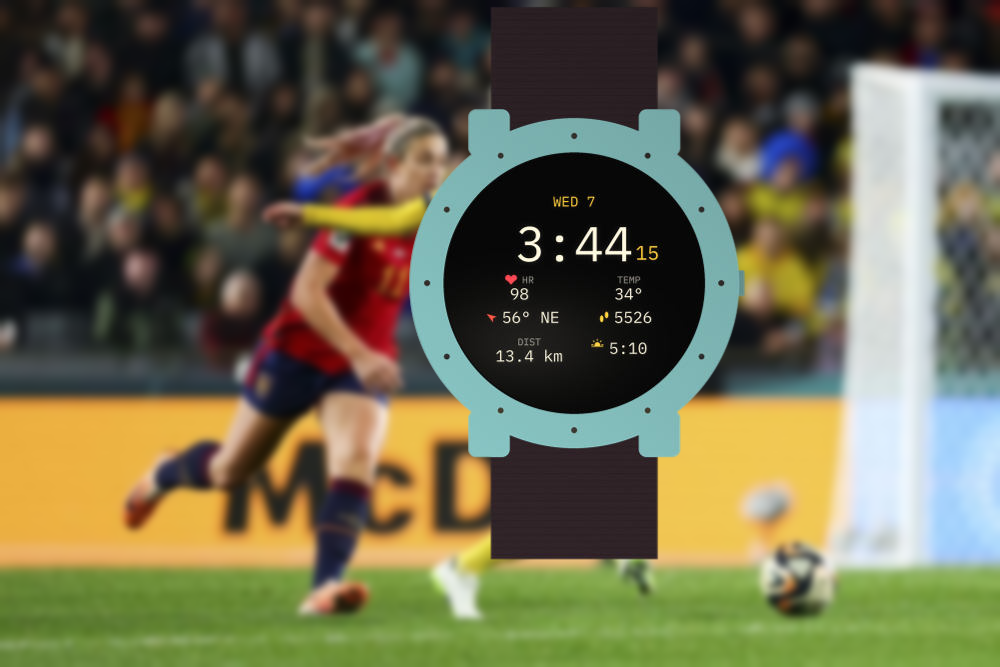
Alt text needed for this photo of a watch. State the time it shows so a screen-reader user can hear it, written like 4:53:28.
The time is 3:44:15
